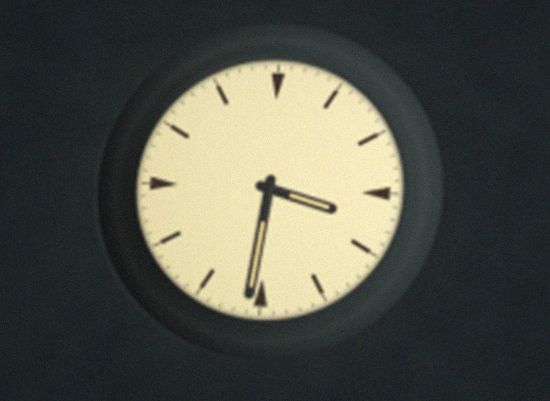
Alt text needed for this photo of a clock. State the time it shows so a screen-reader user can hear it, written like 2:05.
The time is 3:31
